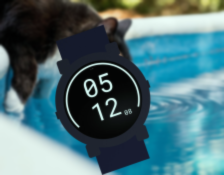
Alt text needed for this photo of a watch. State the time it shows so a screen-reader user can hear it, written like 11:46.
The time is 5:12
